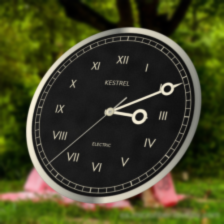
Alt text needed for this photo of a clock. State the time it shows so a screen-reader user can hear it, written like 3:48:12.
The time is 3:10:37
